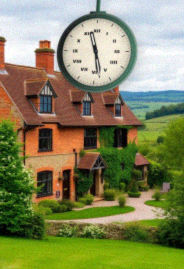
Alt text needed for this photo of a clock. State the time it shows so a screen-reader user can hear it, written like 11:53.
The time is 11:28
